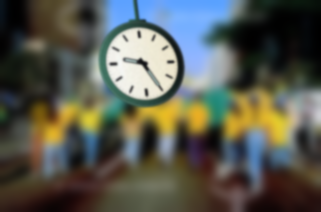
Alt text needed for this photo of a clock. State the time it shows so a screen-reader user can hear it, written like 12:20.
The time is 9:25
